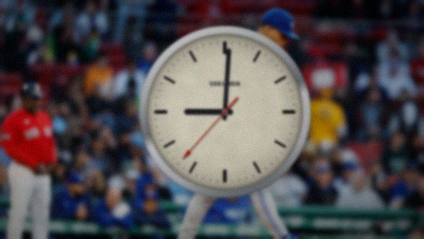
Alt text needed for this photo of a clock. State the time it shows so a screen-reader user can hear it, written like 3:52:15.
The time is 9:00:37
